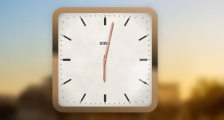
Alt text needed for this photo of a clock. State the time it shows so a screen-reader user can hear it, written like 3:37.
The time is 6:02
